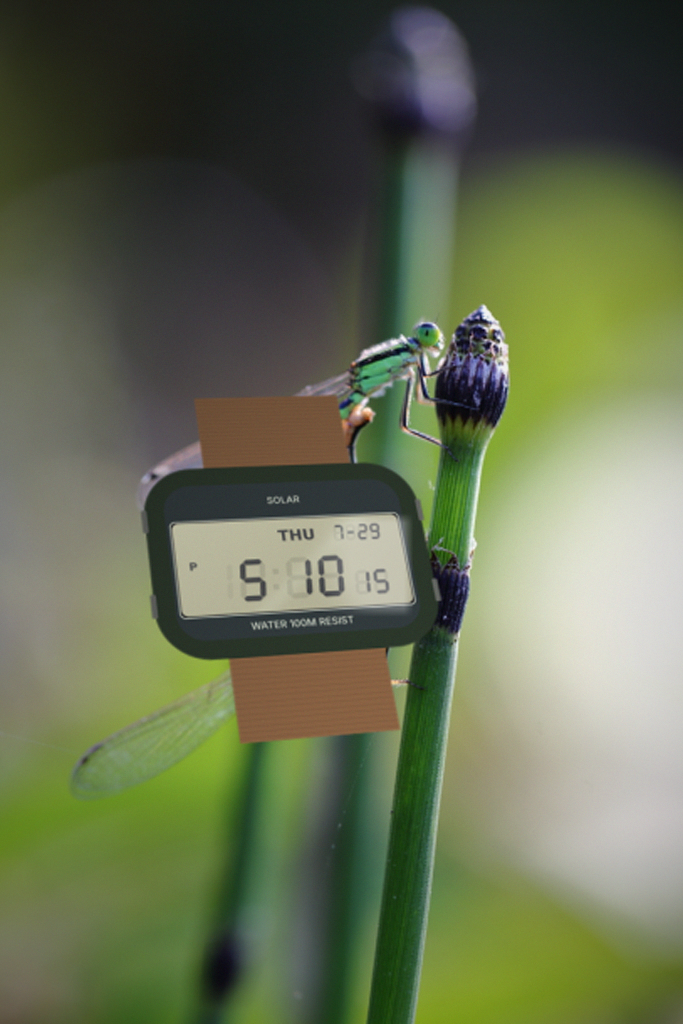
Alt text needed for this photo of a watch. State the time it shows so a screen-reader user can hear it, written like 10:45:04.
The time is 5:10:15
